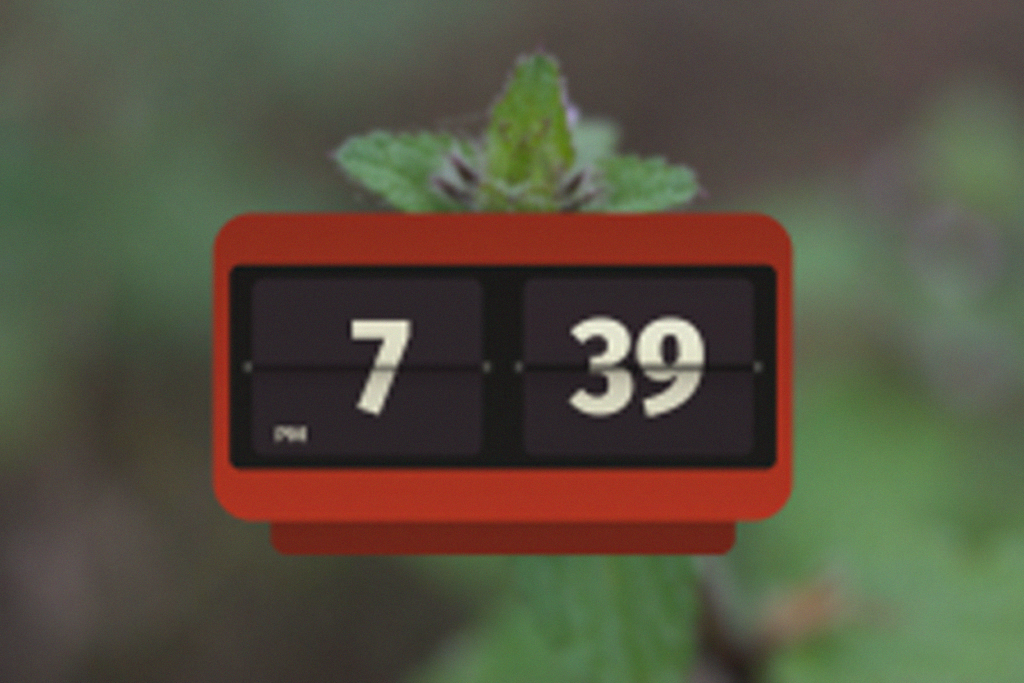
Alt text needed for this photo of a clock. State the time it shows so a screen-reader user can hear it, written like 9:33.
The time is 7:39
